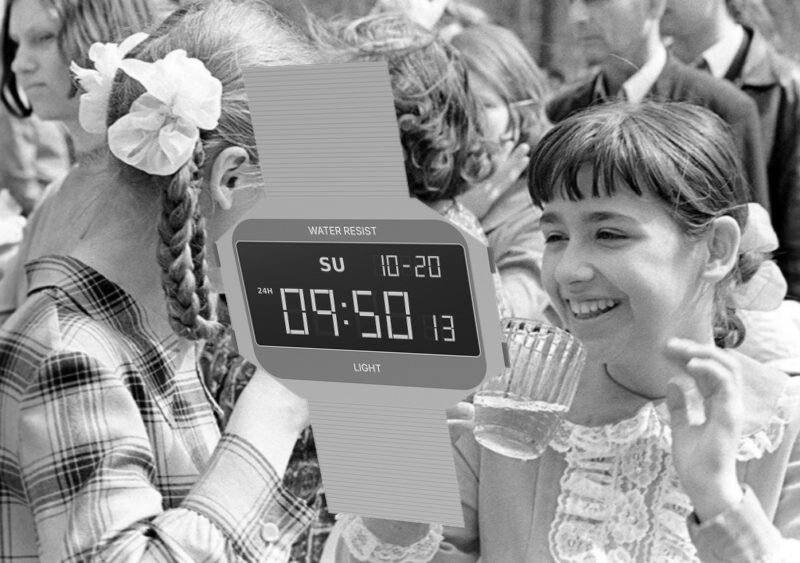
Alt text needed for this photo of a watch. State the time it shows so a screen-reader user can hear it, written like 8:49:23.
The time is 9:50:13
